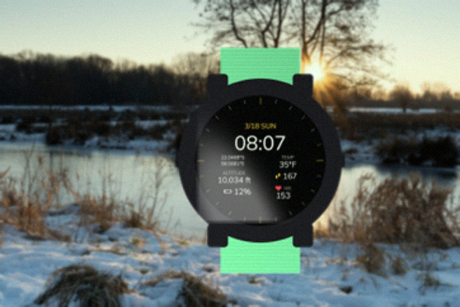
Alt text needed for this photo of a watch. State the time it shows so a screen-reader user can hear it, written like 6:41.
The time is 8:07
